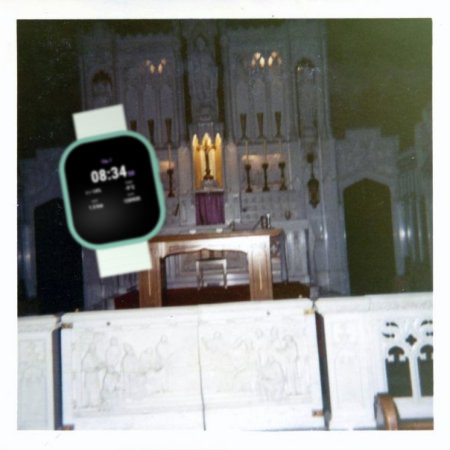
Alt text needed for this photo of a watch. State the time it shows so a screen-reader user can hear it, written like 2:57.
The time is 8:34
